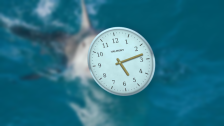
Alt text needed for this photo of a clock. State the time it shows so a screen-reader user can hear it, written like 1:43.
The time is 5:13
